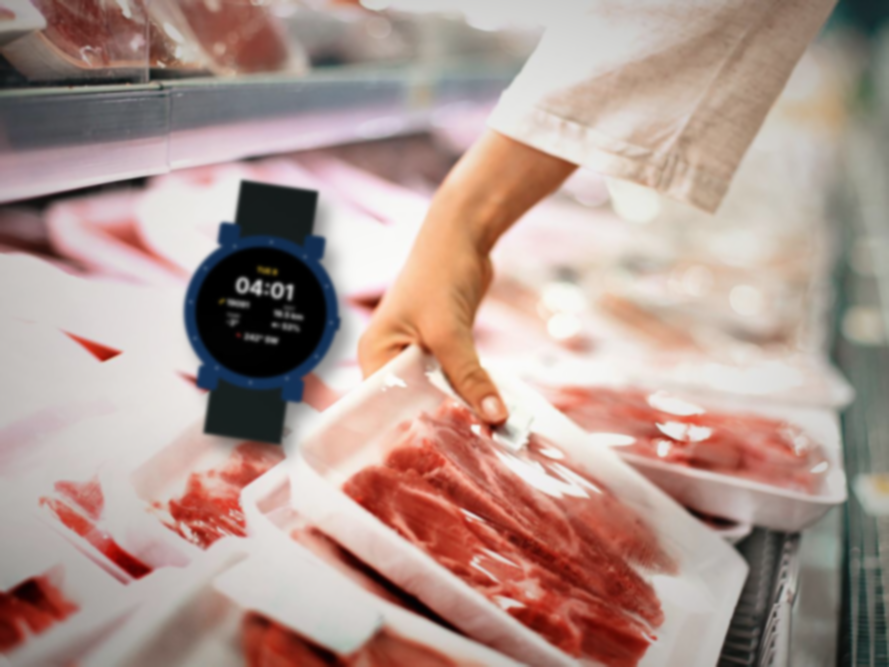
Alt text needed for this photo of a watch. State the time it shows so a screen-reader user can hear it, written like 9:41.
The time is 4:01
